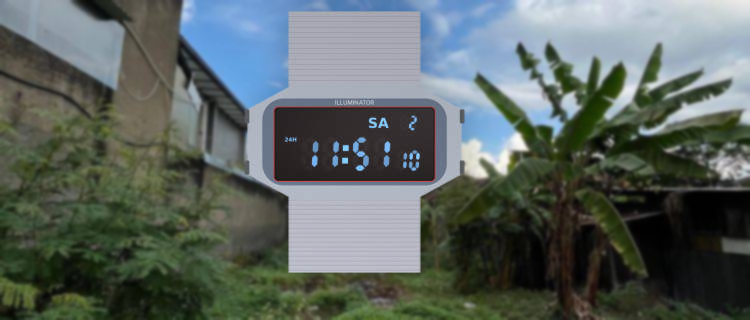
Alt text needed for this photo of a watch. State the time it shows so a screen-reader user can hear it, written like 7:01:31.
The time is 11:51:10
